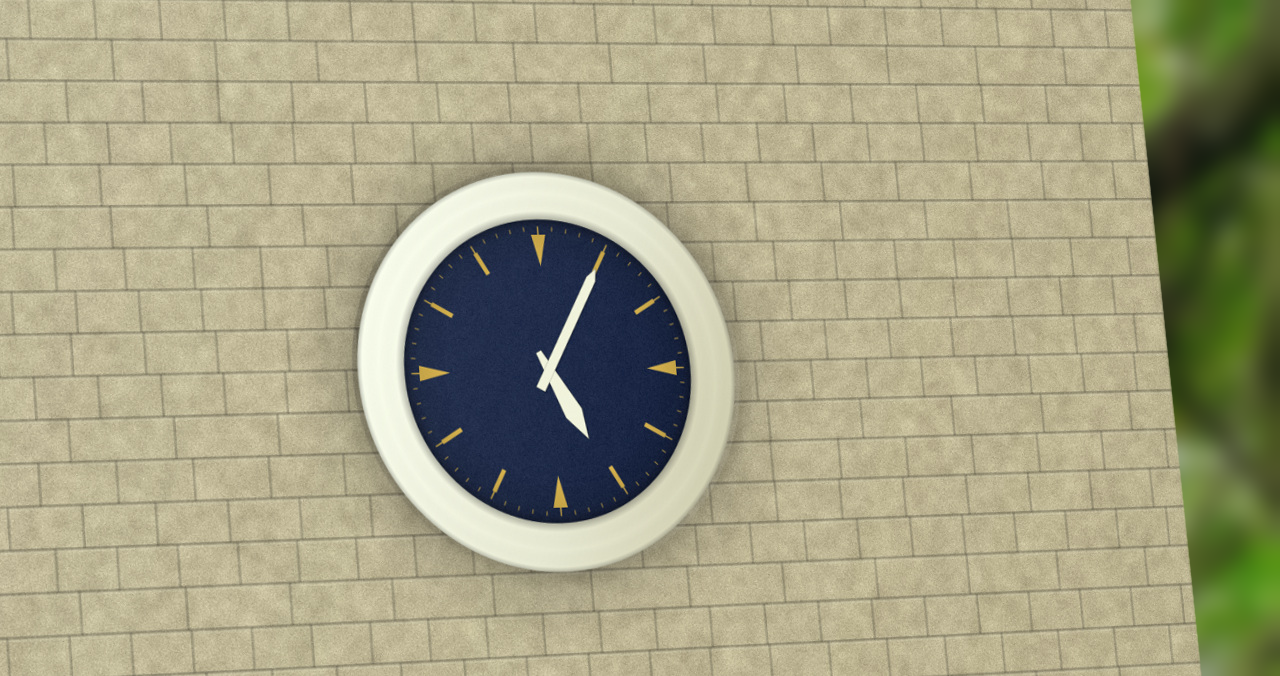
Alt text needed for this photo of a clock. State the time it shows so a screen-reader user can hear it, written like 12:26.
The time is 5:05
